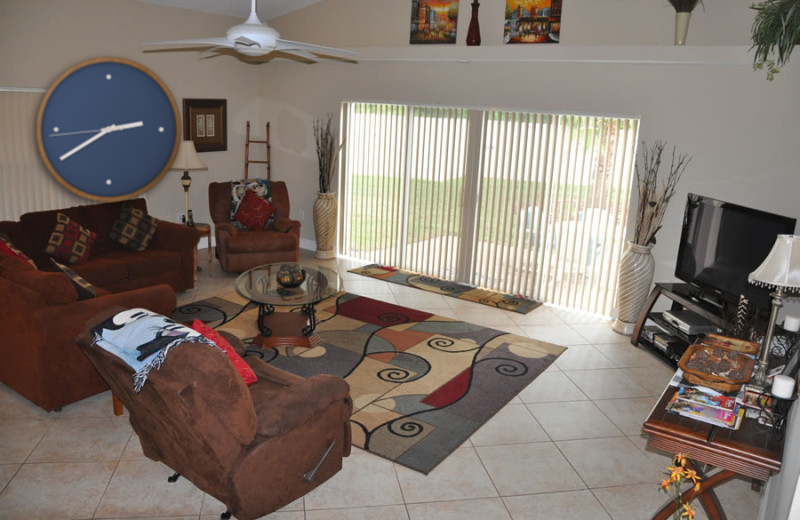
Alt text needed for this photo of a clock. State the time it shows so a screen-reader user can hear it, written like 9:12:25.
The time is 2:39:44
